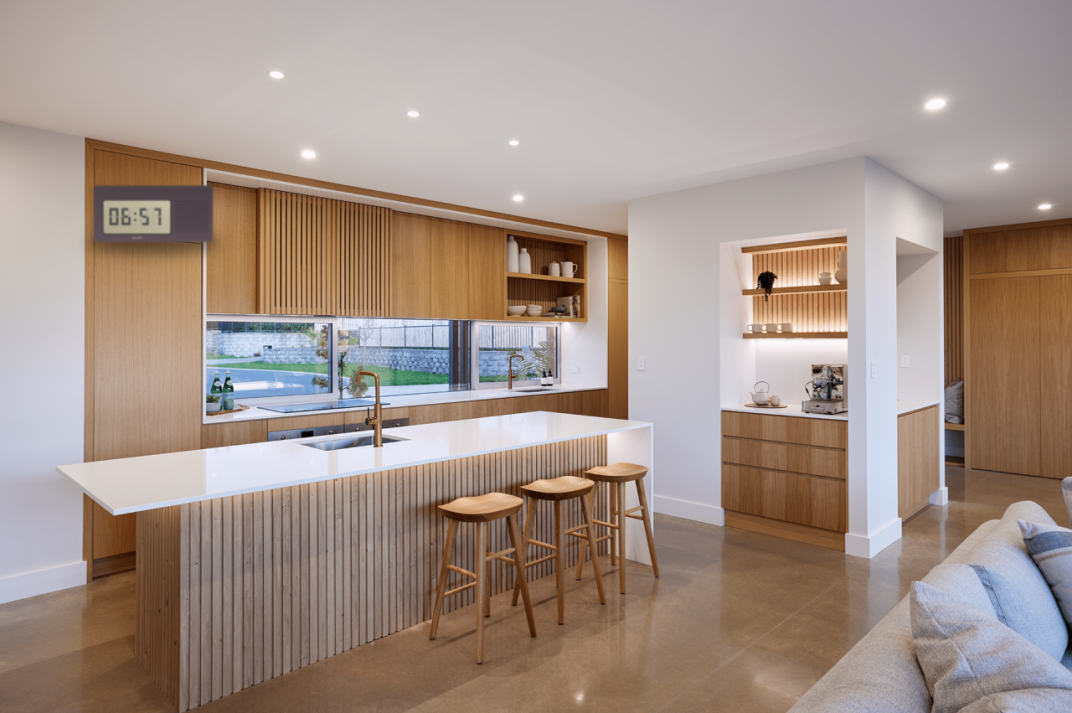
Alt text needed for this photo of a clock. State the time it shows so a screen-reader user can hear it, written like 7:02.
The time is 6:57
